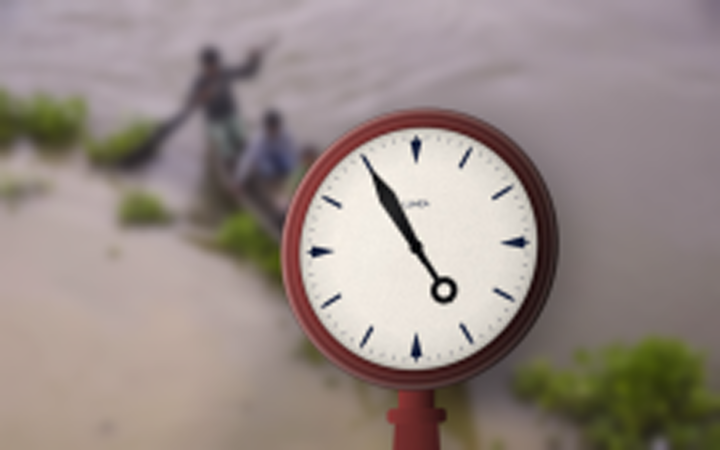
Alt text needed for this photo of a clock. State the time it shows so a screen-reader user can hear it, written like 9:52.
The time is 4:55
